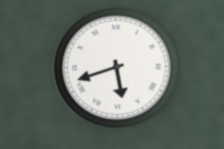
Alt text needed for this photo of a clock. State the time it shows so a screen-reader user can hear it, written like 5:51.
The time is 5:42
